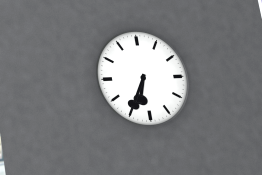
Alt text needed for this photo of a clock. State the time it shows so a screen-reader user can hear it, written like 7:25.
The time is 6:35
